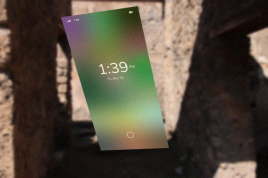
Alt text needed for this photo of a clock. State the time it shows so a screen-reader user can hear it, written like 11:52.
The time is 1:39
